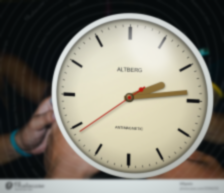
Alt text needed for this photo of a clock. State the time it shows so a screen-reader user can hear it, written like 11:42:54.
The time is 2:13:39
